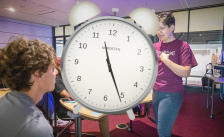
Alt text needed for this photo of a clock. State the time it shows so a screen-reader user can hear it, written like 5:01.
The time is 11:26
